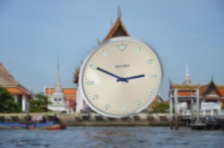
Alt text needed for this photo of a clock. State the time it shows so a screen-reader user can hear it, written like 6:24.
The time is 2:50
